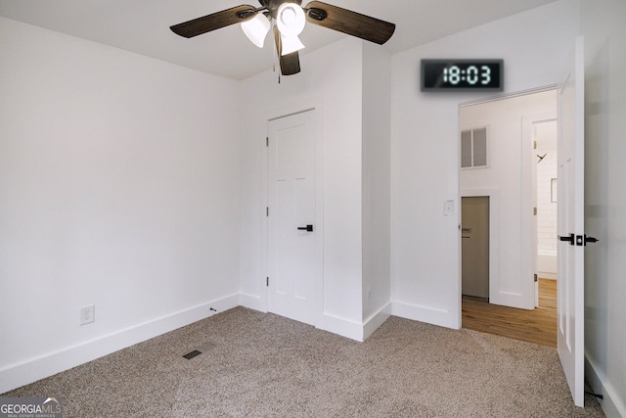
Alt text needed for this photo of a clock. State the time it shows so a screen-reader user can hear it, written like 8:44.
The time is 18:03
